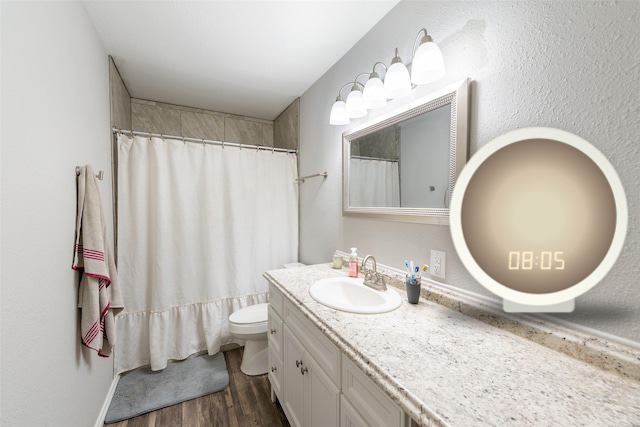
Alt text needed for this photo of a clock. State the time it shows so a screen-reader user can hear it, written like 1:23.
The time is 8:05
